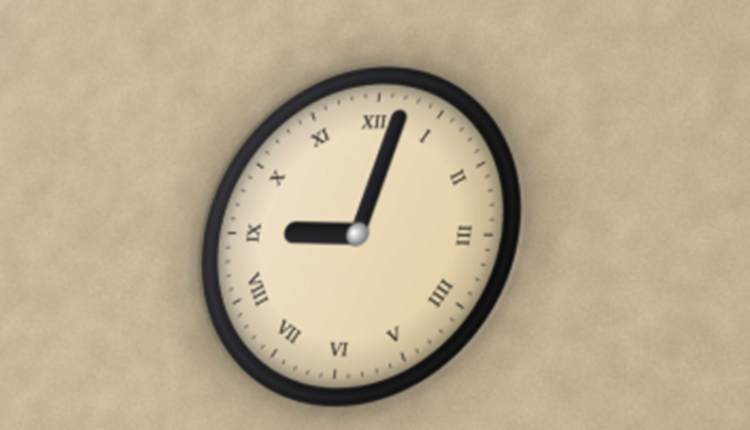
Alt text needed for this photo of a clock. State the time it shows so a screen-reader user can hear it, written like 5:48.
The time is 9:02
